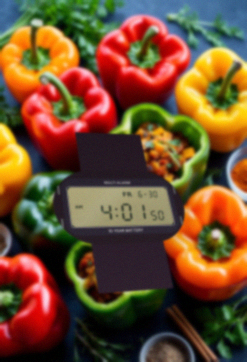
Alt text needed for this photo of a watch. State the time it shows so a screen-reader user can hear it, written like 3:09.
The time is 4:01
